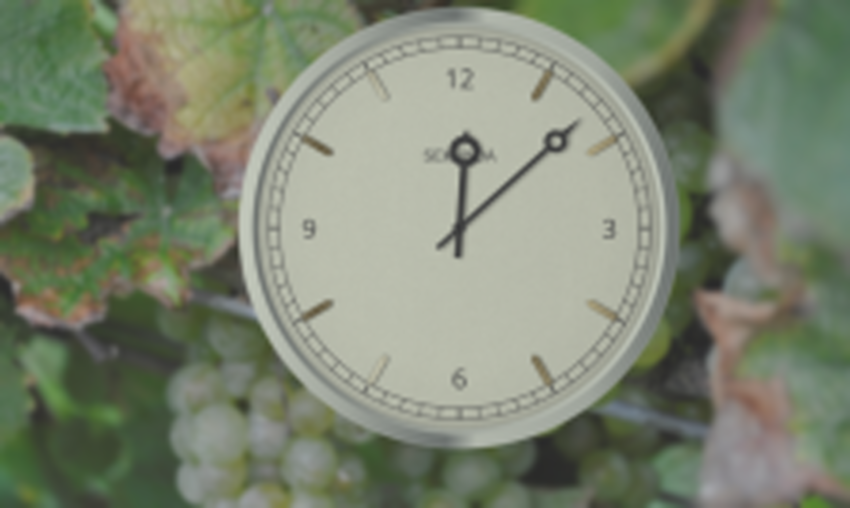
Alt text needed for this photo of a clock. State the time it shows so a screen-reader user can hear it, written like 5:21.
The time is 12:08
